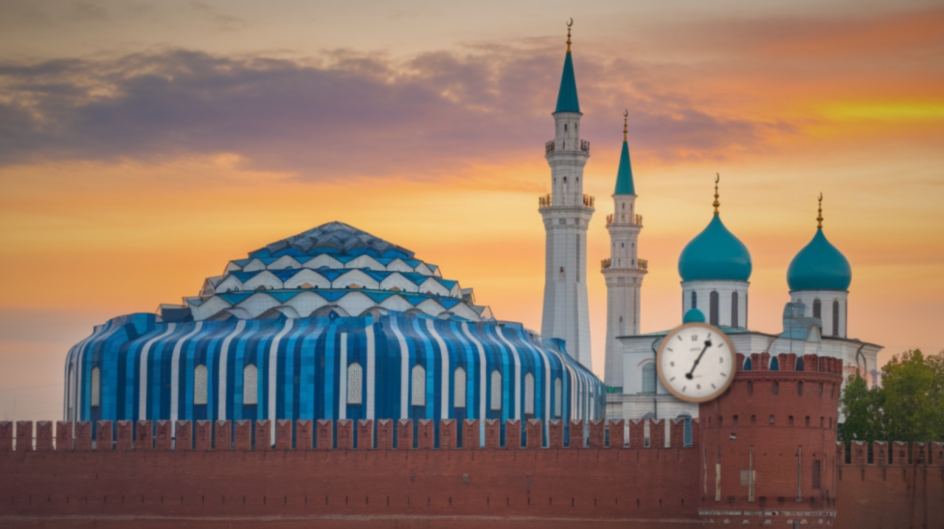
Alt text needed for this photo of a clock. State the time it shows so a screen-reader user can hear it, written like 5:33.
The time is 7:06
